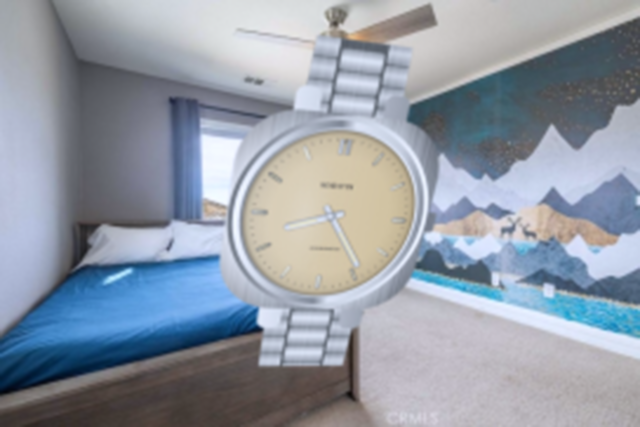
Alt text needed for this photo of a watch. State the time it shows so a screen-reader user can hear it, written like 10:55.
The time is 8:24
